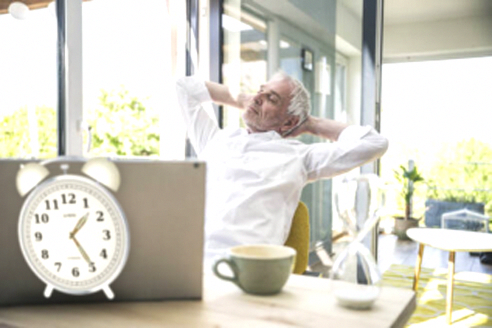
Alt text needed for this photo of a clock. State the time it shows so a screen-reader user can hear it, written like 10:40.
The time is 1:25
